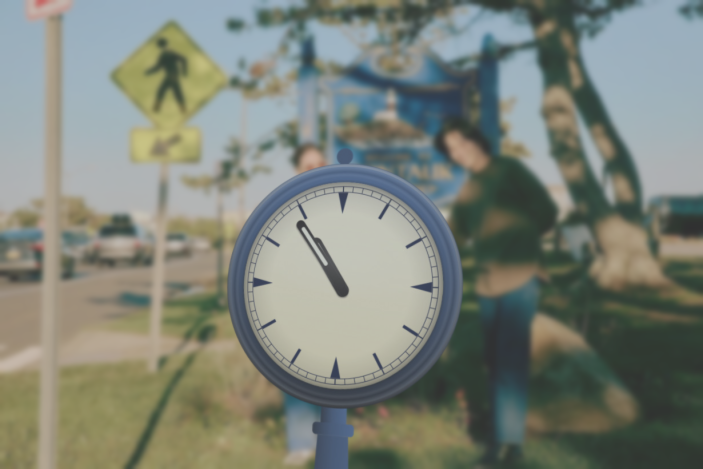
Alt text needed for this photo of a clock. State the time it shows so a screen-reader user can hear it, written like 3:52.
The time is 10:54
